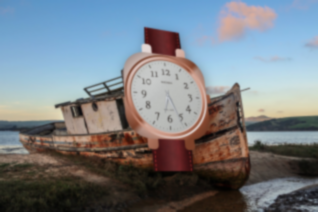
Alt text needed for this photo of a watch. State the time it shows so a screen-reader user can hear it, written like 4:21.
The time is 6:26
